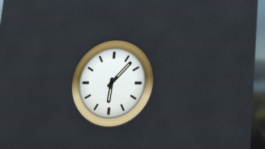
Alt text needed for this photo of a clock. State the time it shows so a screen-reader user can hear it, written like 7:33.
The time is 6:07
